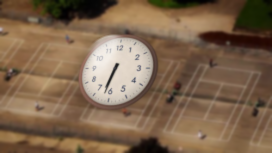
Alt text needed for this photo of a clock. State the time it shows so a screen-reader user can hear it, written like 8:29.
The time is 6:32
